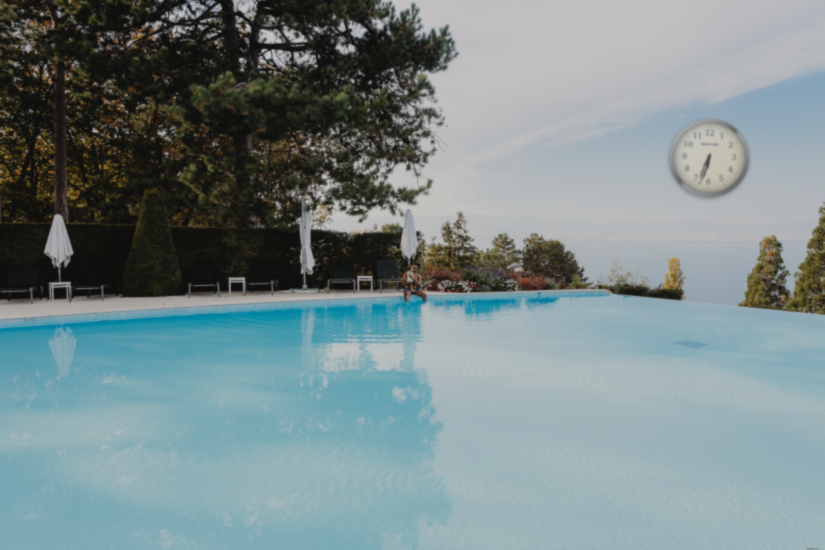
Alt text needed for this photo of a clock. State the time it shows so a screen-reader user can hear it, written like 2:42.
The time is 6:33
